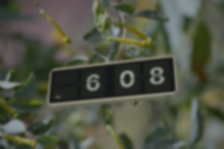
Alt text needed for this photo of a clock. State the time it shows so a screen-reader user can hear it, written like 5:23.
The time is 6:08
